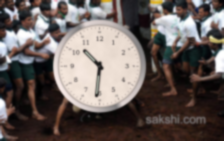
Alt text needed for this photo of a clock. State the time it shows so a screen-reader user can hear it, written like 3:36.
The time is 10:31
